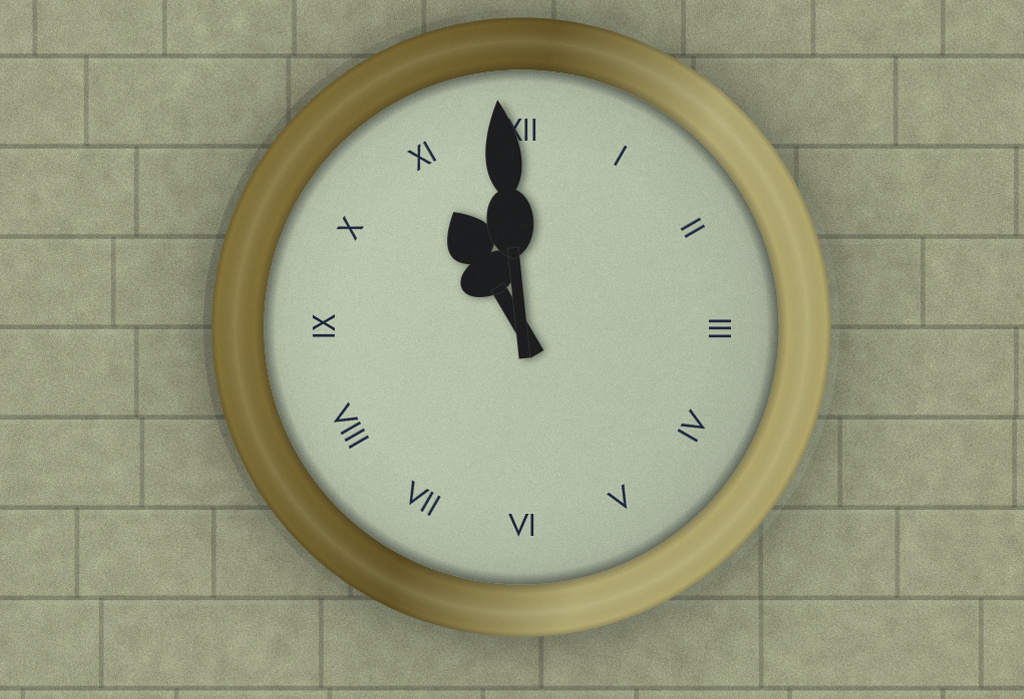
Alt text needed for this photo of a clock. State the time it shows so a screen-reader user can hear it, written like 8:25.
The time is 10:59
